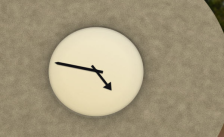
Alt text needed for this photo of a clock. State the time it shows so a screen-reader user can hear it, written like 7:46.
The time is 4:47
